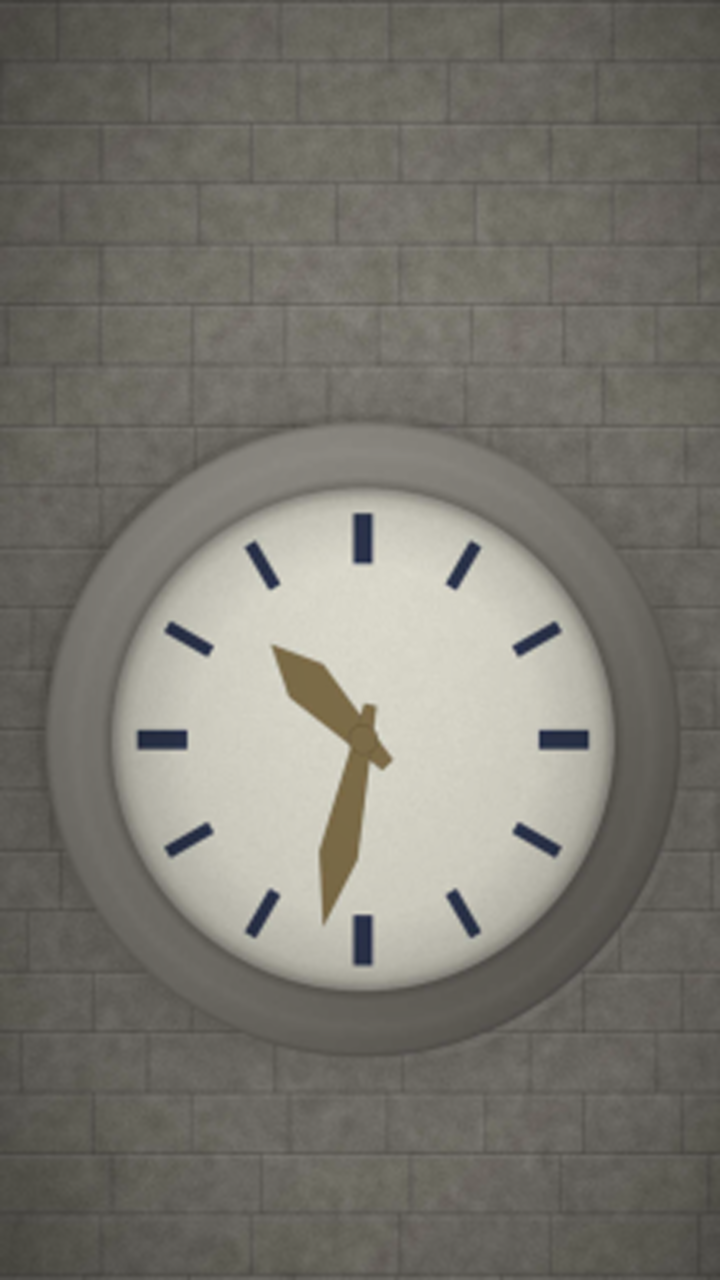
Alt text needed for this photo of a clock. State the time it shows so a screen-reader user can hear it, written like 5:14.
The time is 10:32
